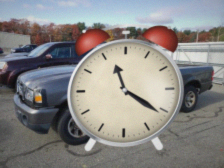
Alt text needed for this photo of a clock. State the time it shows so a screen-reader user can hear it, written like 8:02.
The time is 11:21
